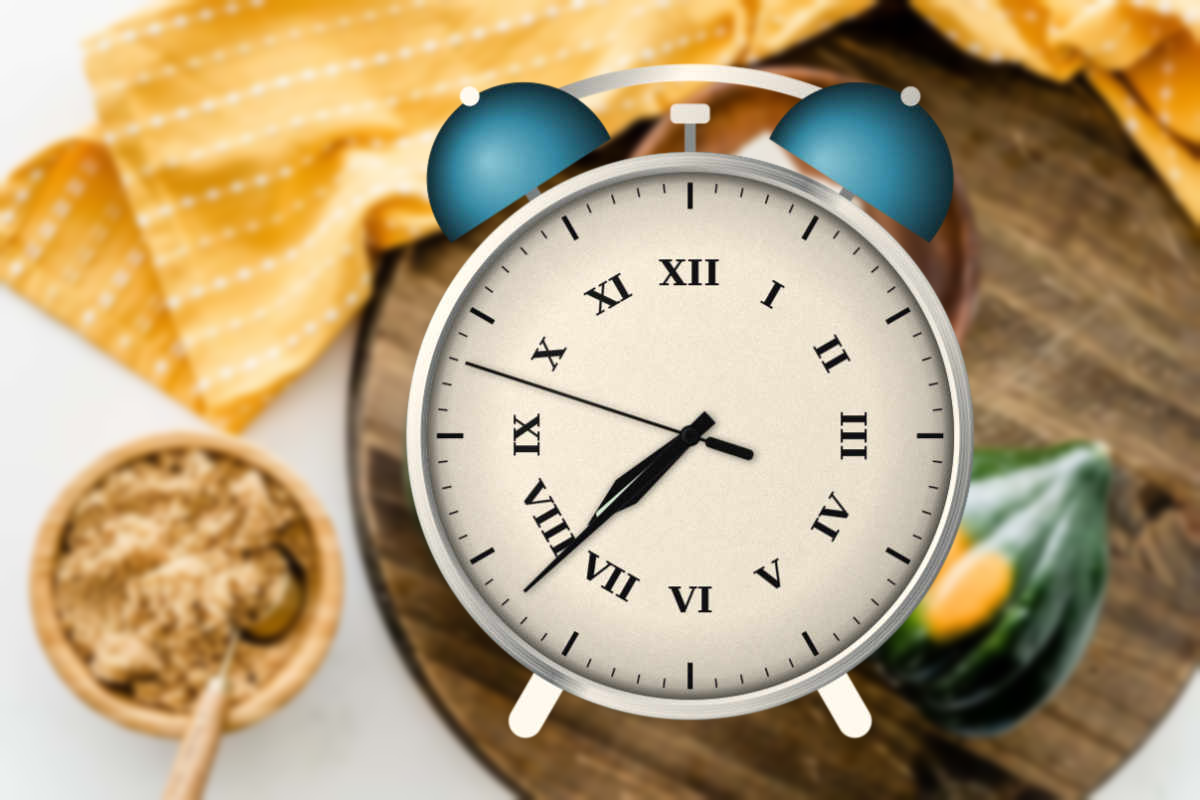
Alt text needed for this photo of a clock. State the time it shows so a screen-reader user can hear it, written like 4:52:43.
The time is 7:37:48
